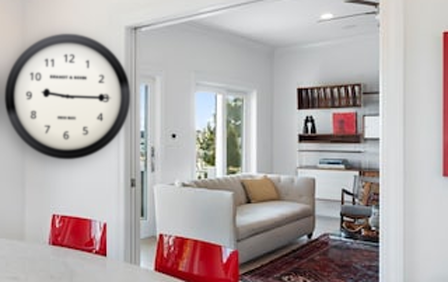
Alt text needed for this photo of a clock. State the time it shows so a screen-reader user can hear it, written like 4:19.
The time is 9:15
